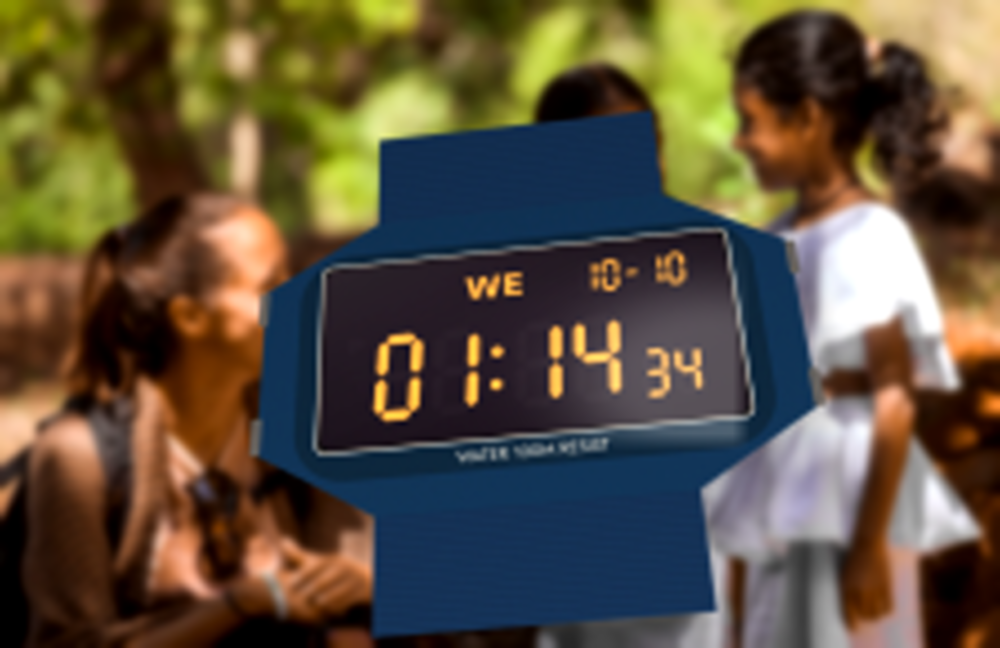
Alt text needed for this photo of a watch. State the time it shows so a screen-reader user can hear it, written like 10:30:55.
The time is 1:14:34
